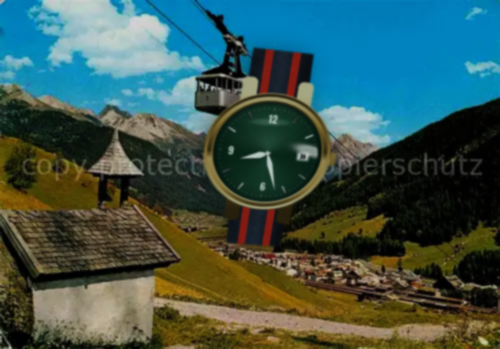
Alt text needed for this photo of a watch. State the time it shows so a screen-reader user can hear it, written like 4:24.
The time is 8:27
